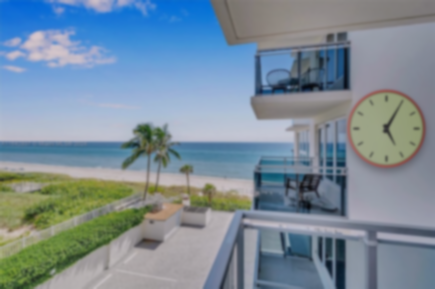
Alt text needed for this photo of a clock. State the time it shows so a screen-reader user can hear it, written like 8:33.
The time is 5:05
